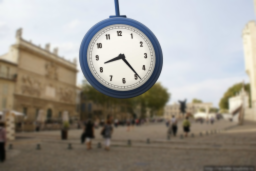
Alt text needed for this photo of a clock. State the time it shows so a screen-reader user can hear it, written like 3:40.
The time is 8:24
